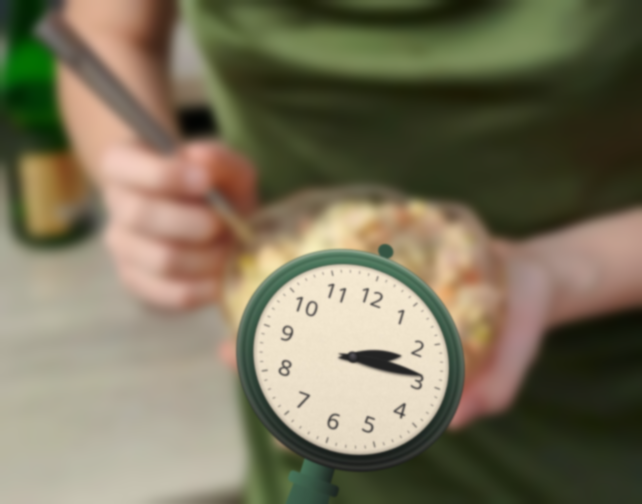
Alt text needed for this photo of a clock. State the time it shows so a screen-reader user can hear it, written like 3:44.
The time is 2:14
